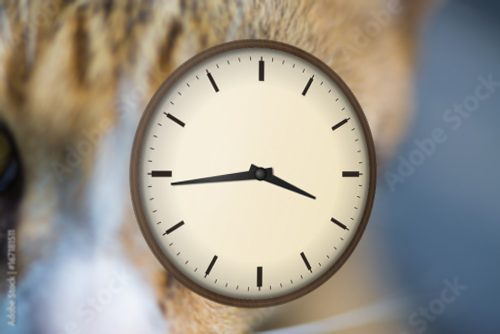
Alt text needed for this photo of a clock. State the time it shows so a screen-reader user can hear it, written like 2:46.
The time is 3:44
